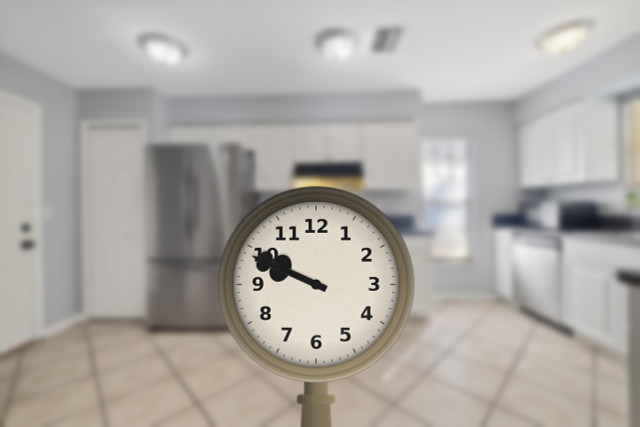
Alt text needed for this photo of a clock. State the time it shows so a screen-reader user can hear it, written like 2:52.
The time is 9:49
